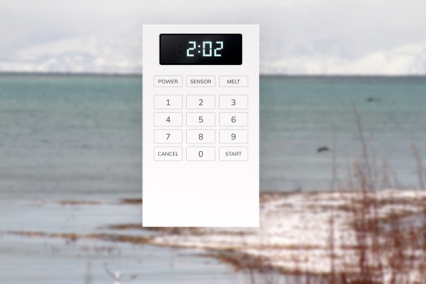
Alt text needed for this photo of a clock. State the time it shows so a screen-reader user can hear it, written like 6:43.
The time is 2:02
